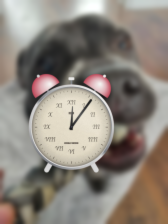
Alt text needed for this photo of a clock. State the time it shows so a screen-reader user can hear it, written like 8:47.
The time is 12:06
